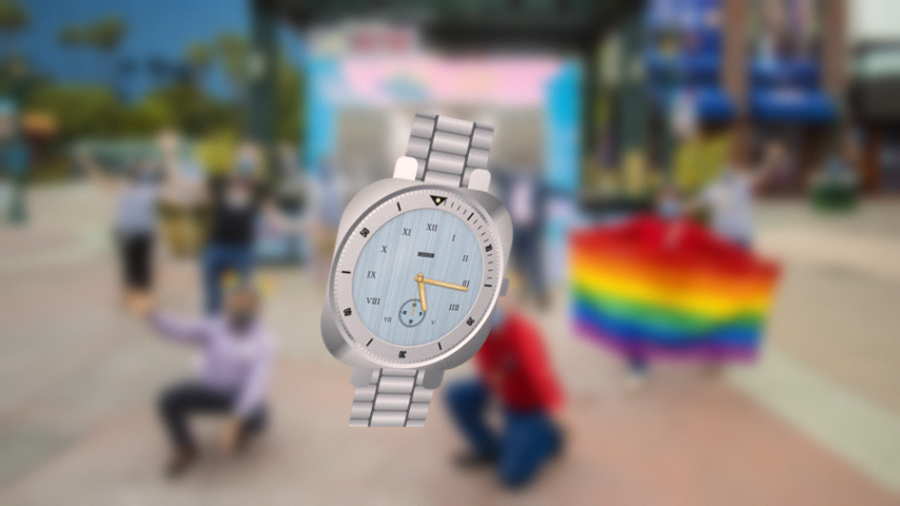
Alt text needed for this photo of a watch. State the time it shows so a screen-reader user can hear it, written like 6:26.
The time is 5:16
